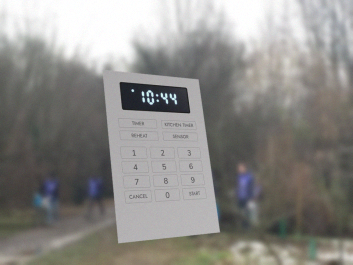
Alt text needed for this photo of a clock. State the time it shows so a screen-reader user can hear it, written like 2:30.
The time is 10:44
